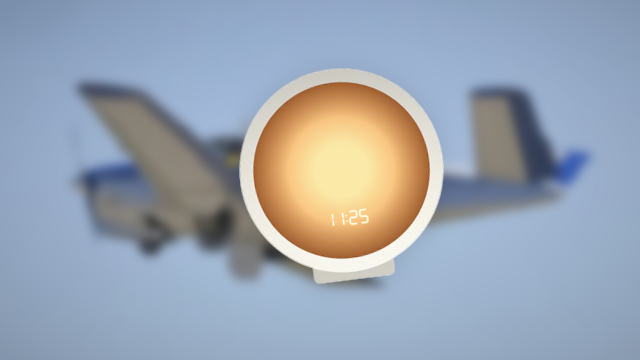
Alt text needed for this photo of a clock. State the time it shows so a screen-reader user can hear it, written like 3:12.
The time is 11:25
